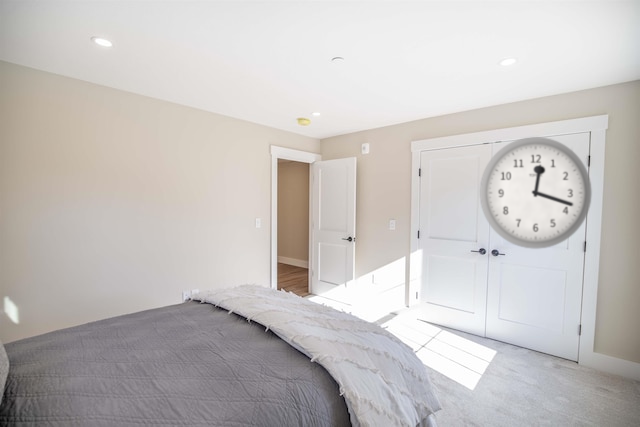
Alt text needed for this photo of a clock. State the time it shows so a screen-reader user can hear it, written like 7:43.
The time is 12:18
